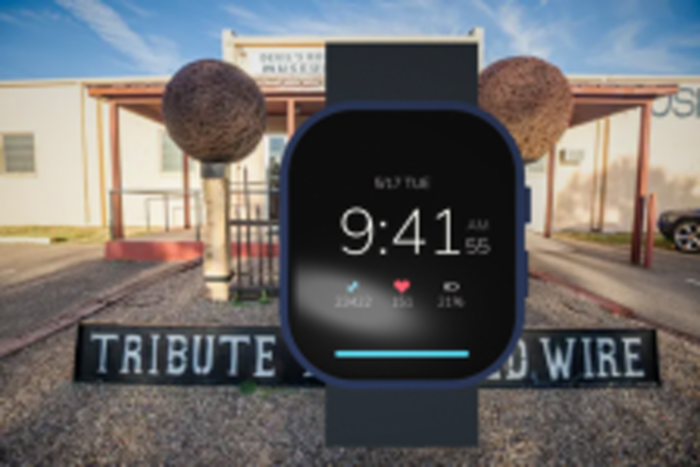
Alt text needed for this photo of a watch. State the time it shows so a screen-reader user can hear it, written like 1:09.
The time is 9:41
